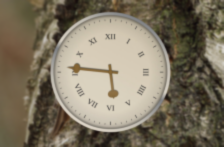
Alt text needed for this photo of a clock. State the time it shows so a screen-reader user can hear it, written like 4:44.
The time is 5:46
